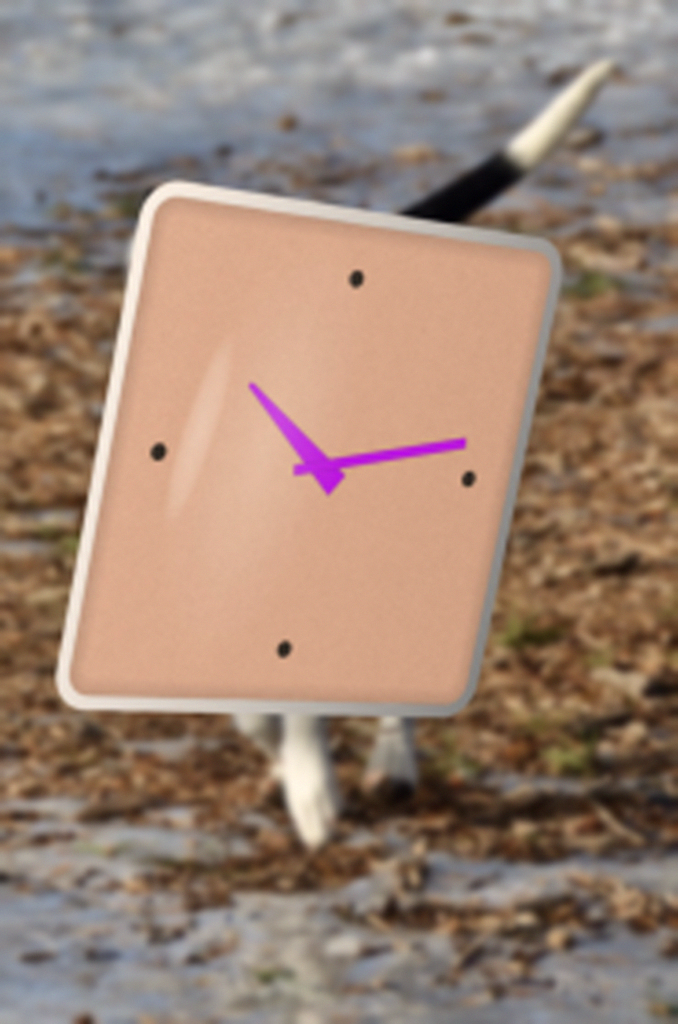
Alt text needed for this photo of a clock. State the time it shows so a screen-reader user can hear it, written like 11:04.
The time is 10:13
